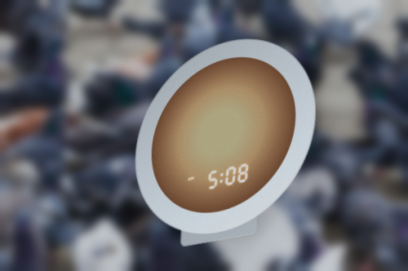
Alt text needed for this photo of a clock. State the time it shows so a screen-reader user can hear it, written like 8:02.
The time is 5:08
